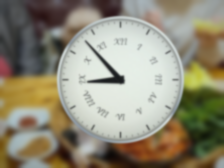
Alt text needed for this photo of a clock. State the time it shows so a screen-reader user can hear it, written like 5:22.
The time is 8:53
